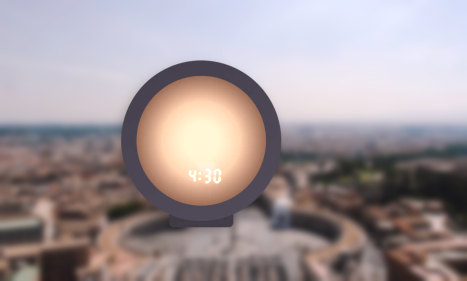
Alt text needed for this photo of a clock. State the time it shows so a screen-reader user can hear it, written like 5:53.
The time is 4:30
